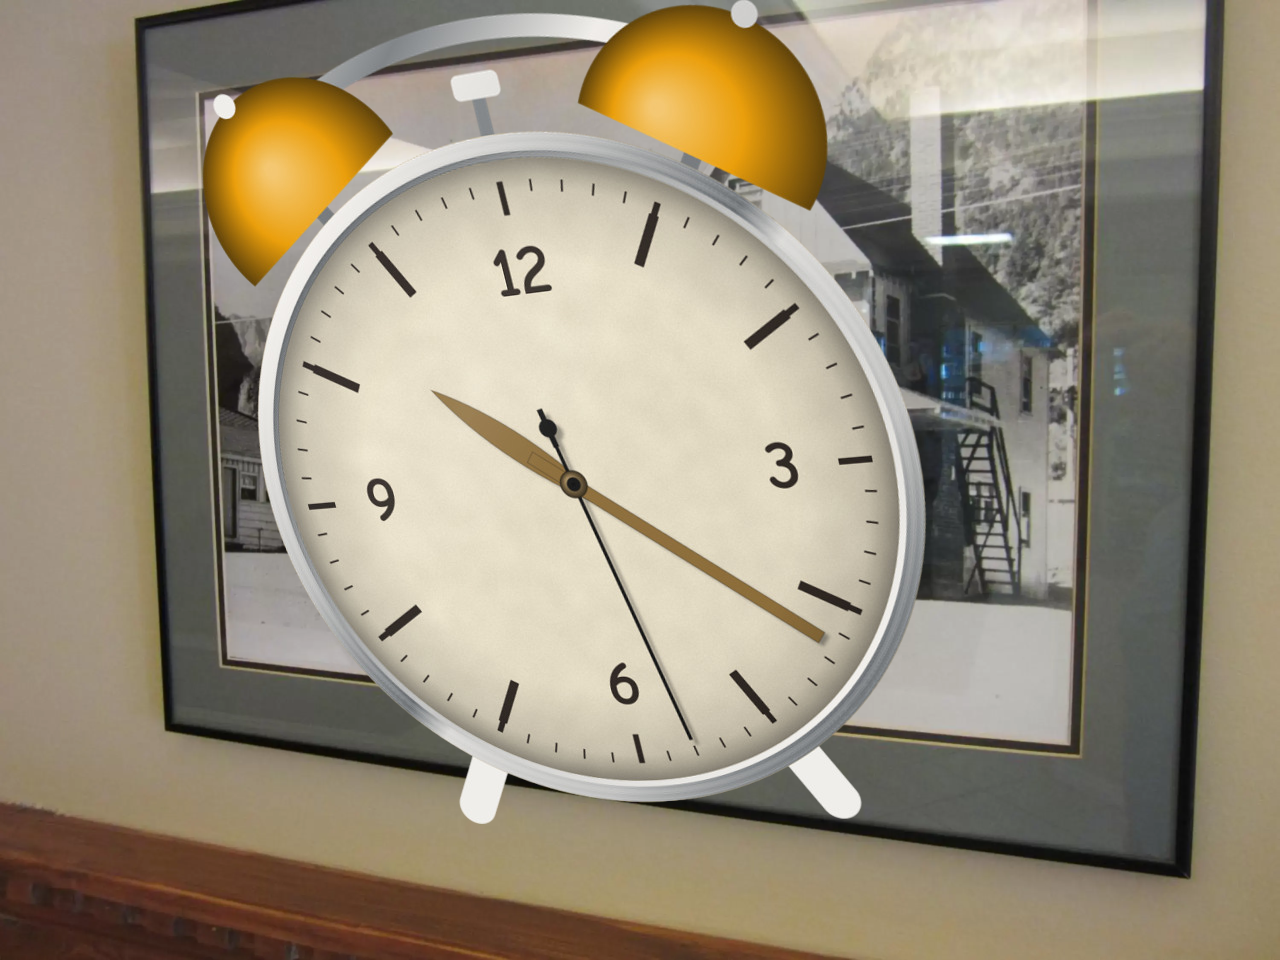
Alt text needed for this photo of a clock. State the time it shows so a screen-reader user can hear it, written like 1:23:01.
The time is 10:21:28
